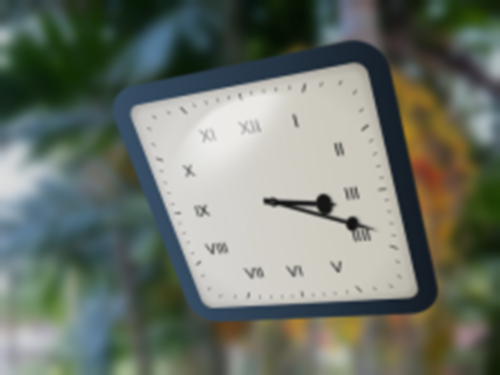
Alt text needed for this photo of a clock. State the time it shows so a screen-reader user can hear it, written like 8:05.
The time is 3:19
